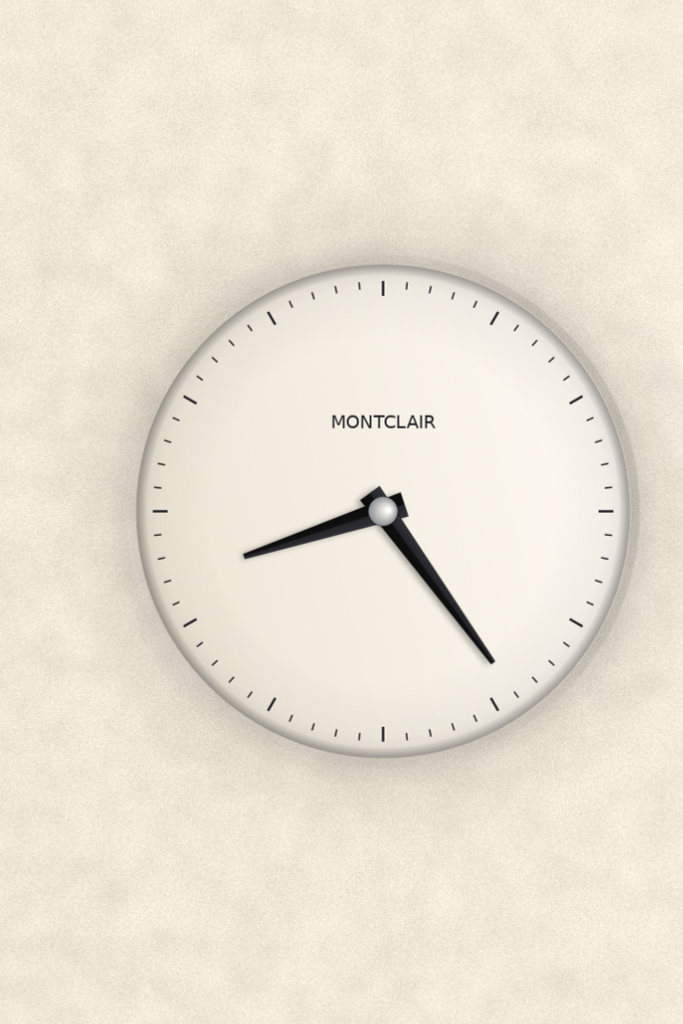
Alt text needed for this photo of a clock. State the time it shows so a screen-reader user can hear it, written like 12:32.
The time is 8:24
